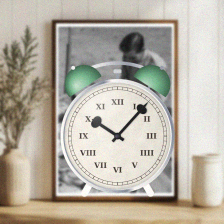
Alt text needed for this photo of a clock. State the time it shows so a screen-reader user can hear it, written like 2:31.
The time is 10:07
